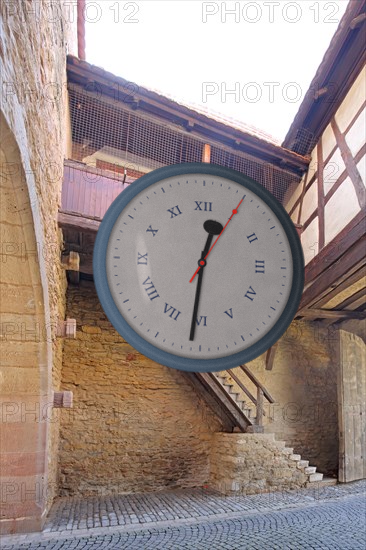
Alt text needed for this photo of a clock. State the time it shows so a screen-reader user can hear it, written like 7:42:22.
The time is 12:31:05
